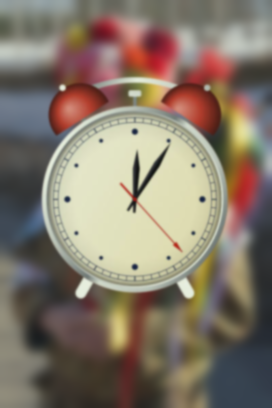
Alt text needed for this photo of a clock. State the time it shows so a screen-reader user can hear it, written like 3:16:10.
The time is 12:05:23
